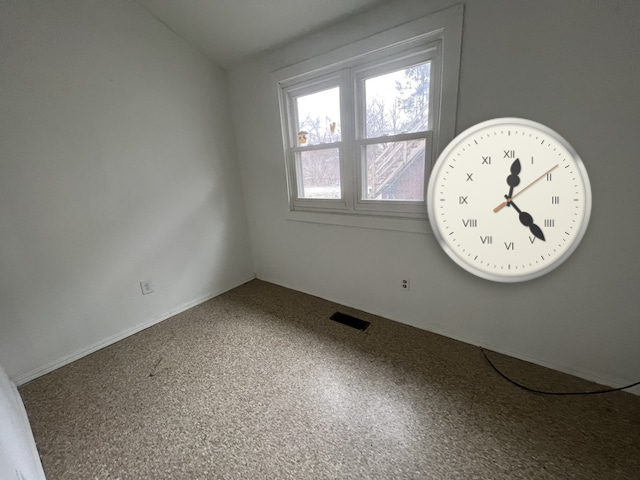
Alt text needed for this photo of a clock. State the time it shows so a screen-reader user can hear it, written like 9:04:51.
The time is 12:23:09
